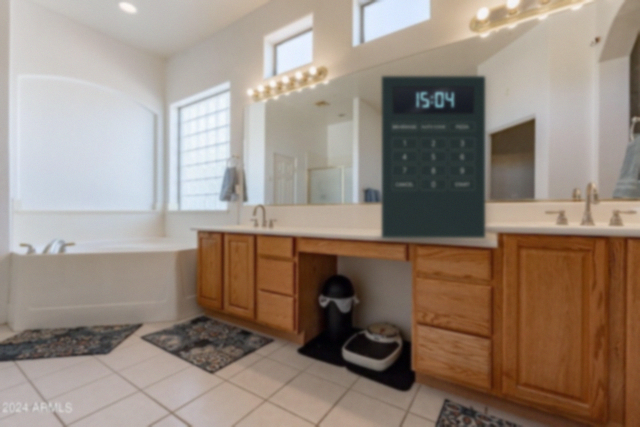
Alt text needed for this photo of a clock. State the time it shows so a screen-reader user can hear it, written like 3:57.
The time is 15:04
